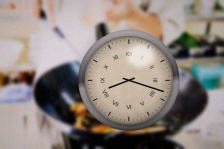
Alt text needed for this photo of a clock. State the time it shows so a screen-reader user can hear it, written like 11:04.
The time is 8:18
